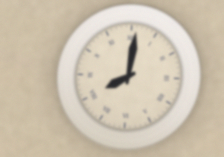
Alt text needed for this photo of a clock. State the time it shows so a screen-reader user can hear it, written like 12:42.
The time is 8:01
